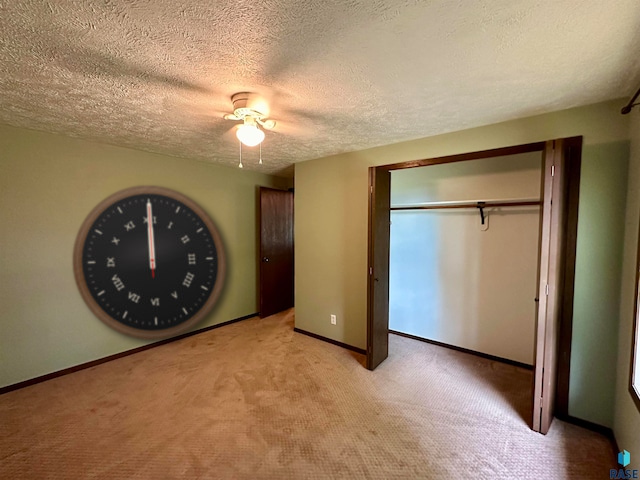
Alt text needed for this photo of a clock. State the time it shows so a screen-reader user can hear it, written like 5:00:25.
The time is 12:00:00
